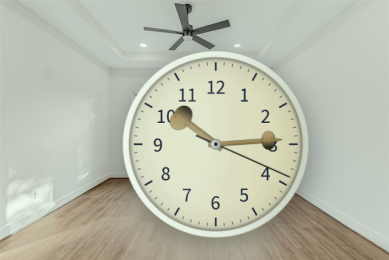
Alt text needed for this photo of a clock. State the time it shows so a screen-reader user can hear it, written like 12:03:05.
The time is 10:14:19
